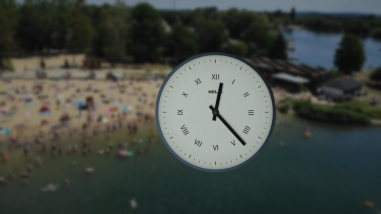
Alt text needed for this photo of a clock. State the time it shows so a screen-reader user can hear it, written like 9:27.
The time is 12:23
